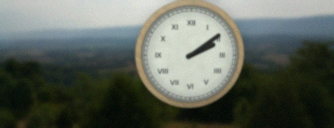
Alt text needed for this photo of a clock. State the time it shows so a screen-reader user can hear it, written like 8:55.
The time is 2:09
